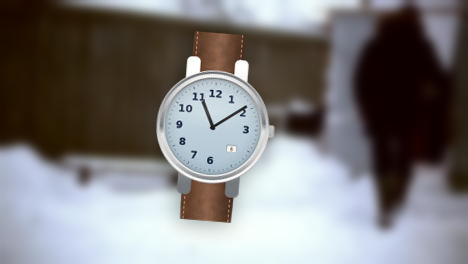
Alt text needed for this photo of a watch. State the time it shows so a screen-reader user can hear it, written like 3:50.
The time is 11:09
